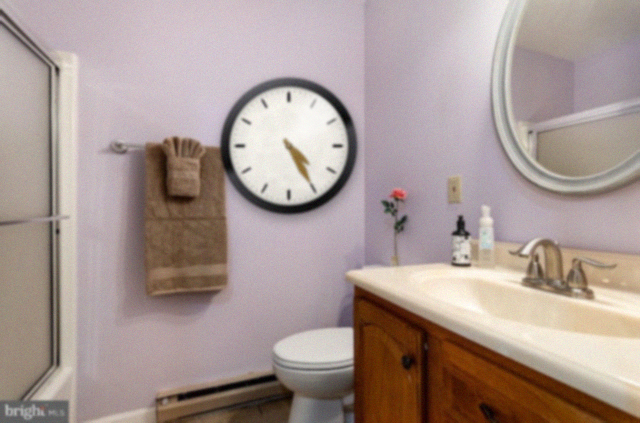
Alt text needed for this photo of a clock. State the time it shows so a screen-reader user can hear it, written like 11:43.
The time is 4:25
